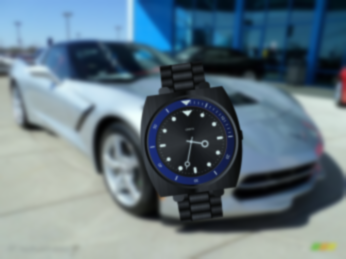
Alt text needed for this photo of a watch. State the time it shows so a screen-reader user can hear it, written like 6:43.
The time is 3:33
